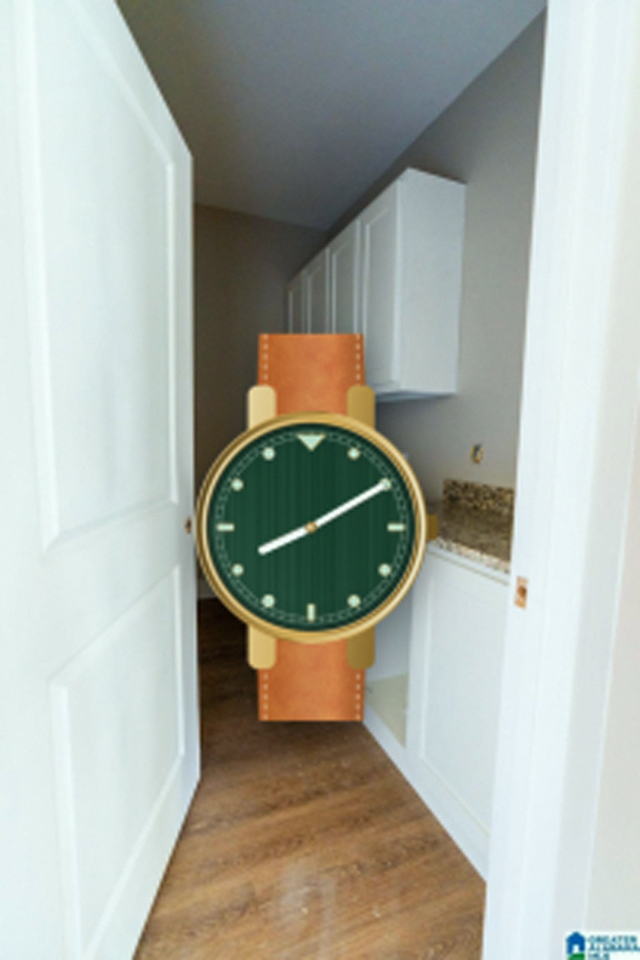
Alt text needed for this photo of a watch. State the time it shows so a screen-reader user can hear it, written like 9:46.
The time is 8:10
